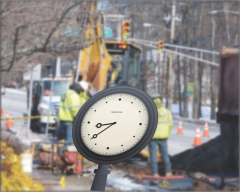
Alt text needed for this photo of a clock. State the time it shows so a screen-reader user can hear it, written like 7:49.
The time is 8:38
